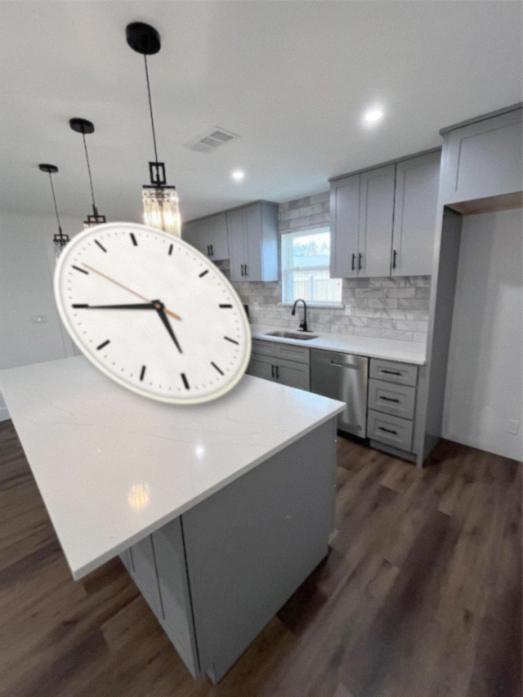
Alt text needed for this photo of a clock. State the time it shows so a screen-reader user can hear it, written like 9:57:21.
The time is 5:44:51
